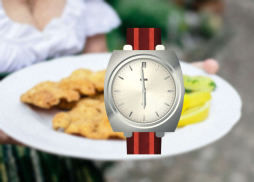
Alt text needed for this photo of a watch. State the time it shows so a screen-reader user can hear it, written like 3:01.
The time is 5:59
